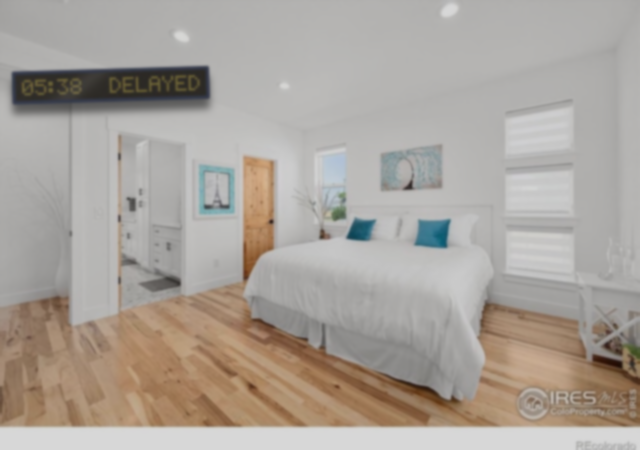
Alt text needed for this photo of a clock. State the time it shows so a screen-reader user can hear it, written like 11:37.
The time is 5:38
